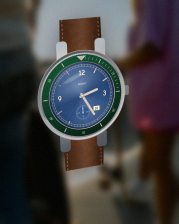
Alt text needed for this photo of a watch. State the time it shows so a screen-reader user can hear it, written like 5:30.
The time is 2:25
